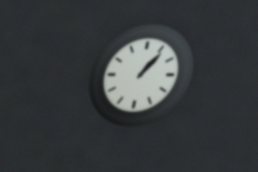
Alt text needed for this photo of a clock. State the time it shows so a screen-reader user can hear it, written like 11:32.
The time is 1:06
